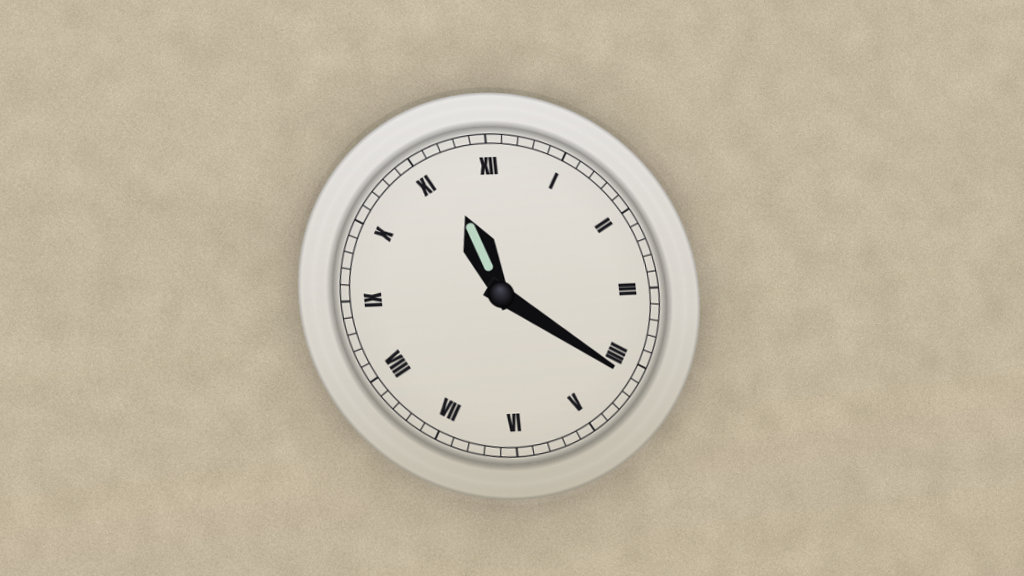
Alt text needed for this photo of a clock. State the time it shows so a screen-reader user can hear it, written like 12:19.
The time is 11:21
